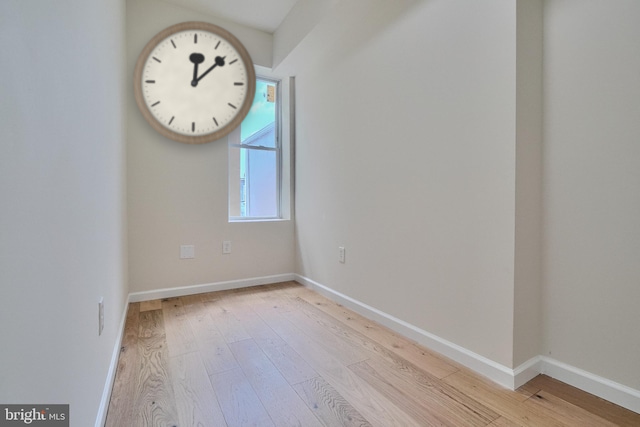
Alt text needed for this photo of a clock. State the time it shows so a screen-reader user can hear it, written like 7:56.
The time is 12:08
